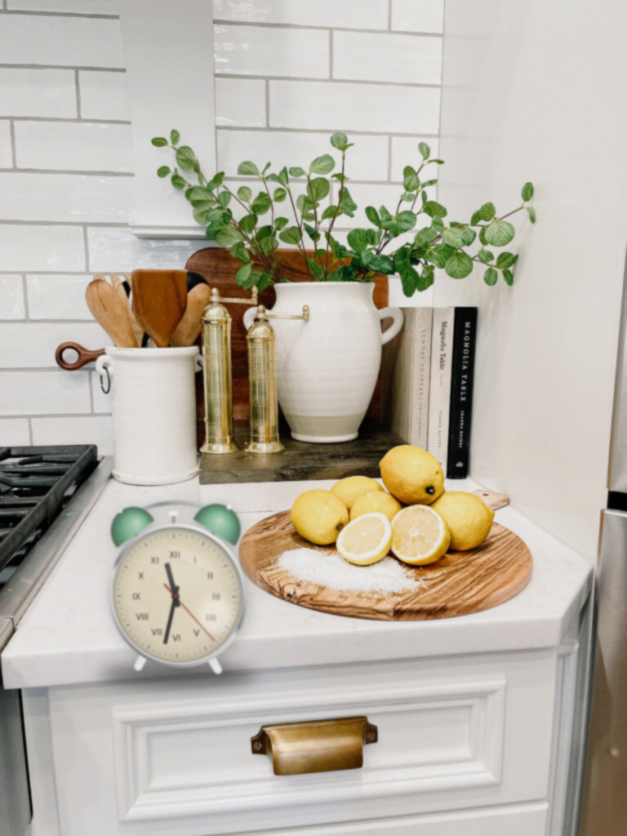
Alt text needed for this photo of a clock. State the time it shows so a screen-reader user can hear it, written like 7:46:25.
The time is 11:32:23
